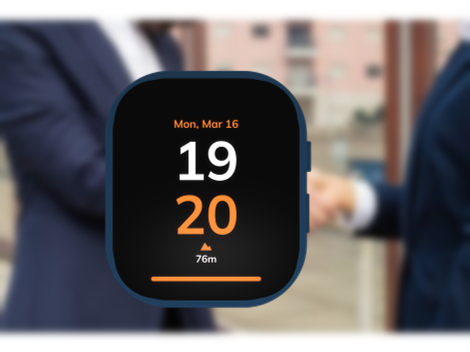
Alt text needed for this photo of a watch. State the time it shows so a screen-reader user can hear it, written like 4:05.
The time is 19:20
